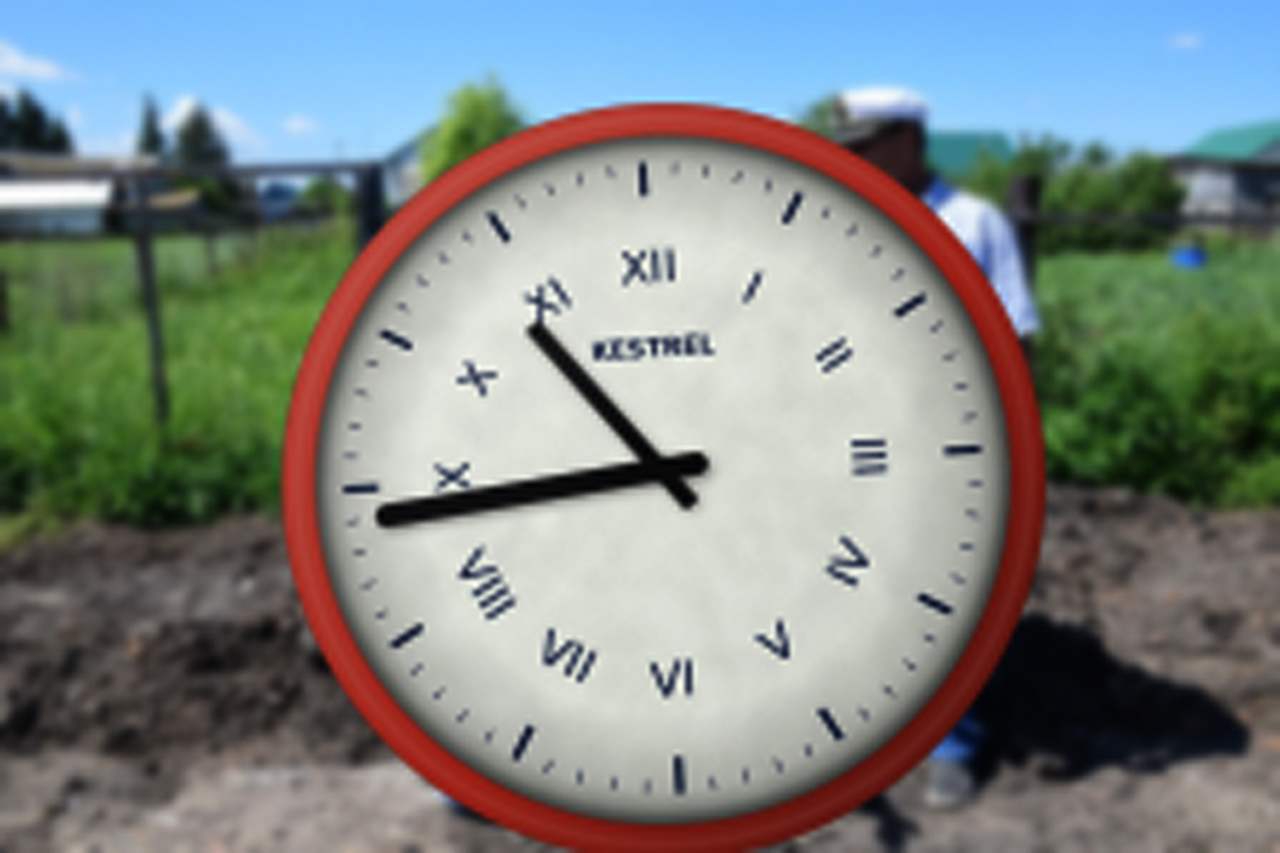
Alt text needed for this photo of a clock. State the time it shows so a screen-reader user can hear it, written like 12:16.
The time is 10:44
